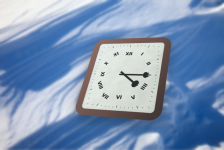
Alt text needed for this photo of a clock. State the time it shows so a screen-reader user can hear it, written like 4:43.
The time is 4:15
